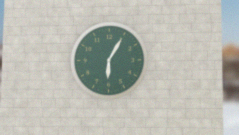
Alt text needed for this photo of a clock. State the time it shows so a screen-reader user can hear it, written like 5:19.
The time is 6:05
